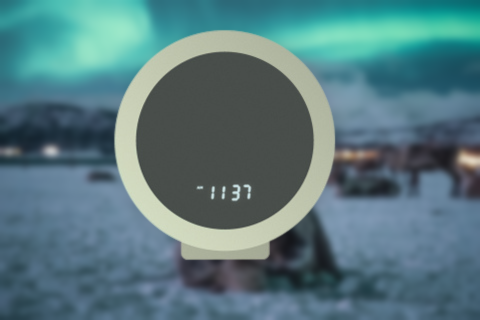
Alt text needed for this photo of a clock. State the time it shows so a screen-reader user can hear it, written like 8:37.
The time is 11:37
